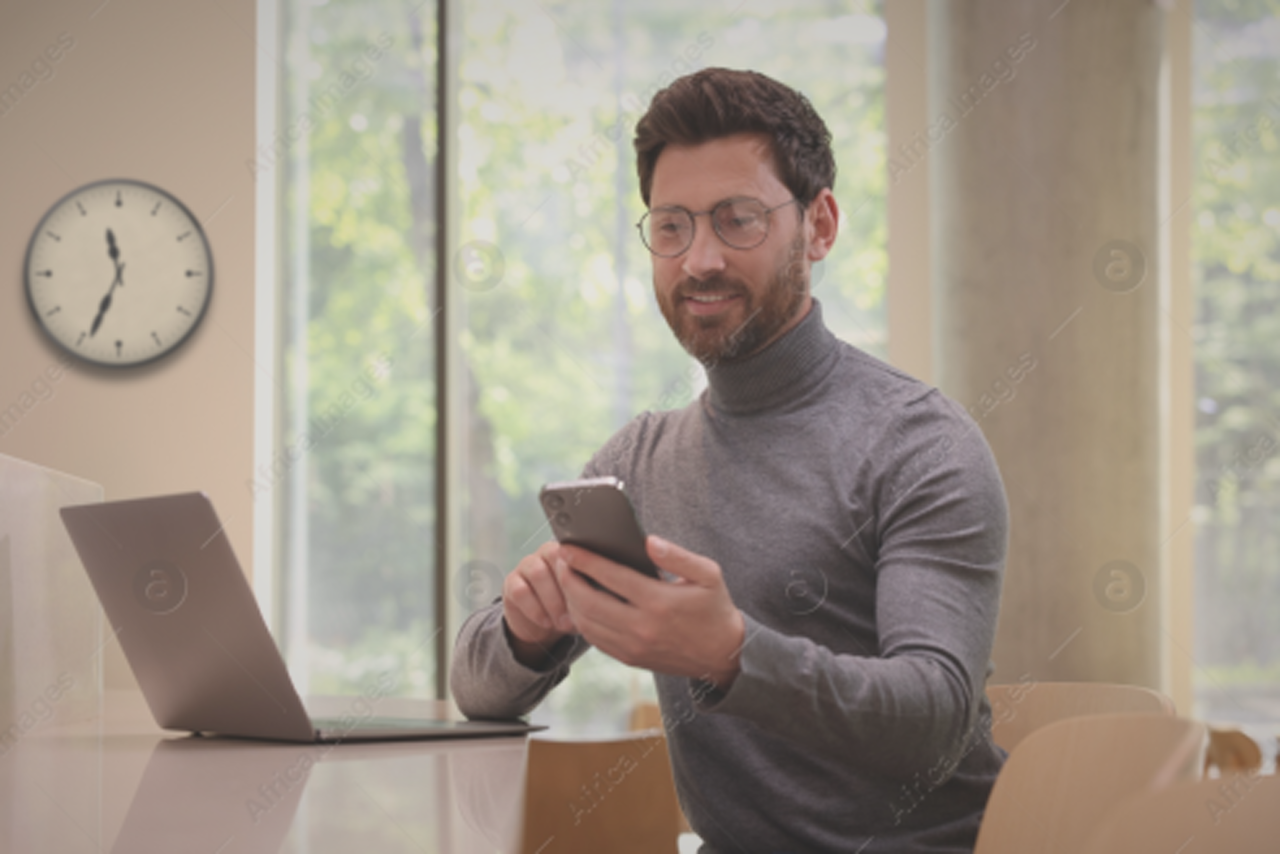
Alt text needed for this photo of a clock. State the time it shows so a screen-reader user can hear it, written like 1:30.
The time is 11:34
